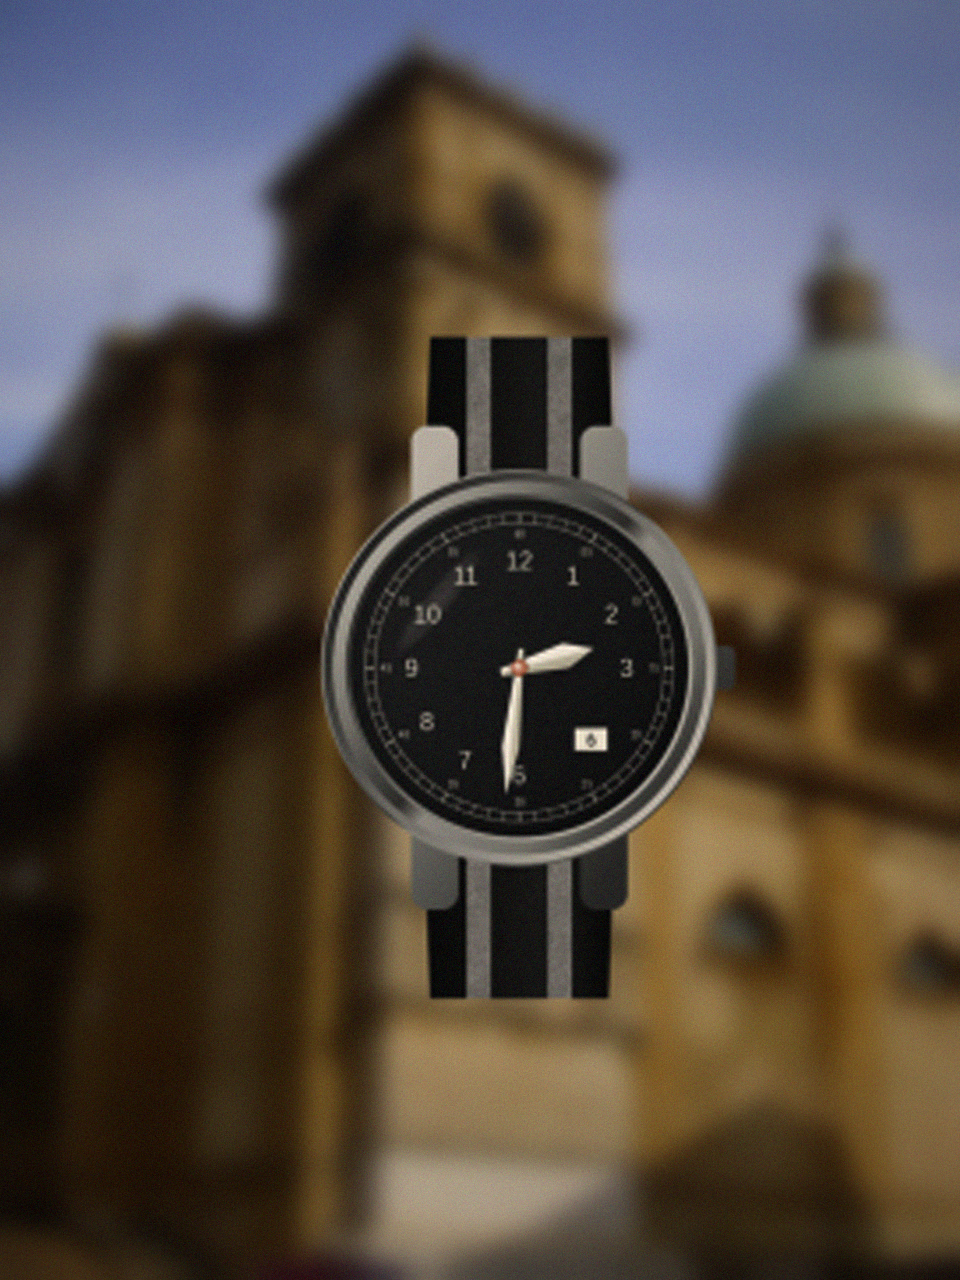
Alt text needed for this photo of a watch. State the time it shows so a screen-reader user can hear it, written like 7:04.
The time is 2:31
